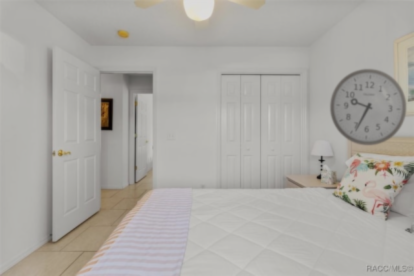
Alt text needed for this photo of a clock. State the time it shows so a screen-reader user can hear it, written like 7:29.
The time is 9:34
